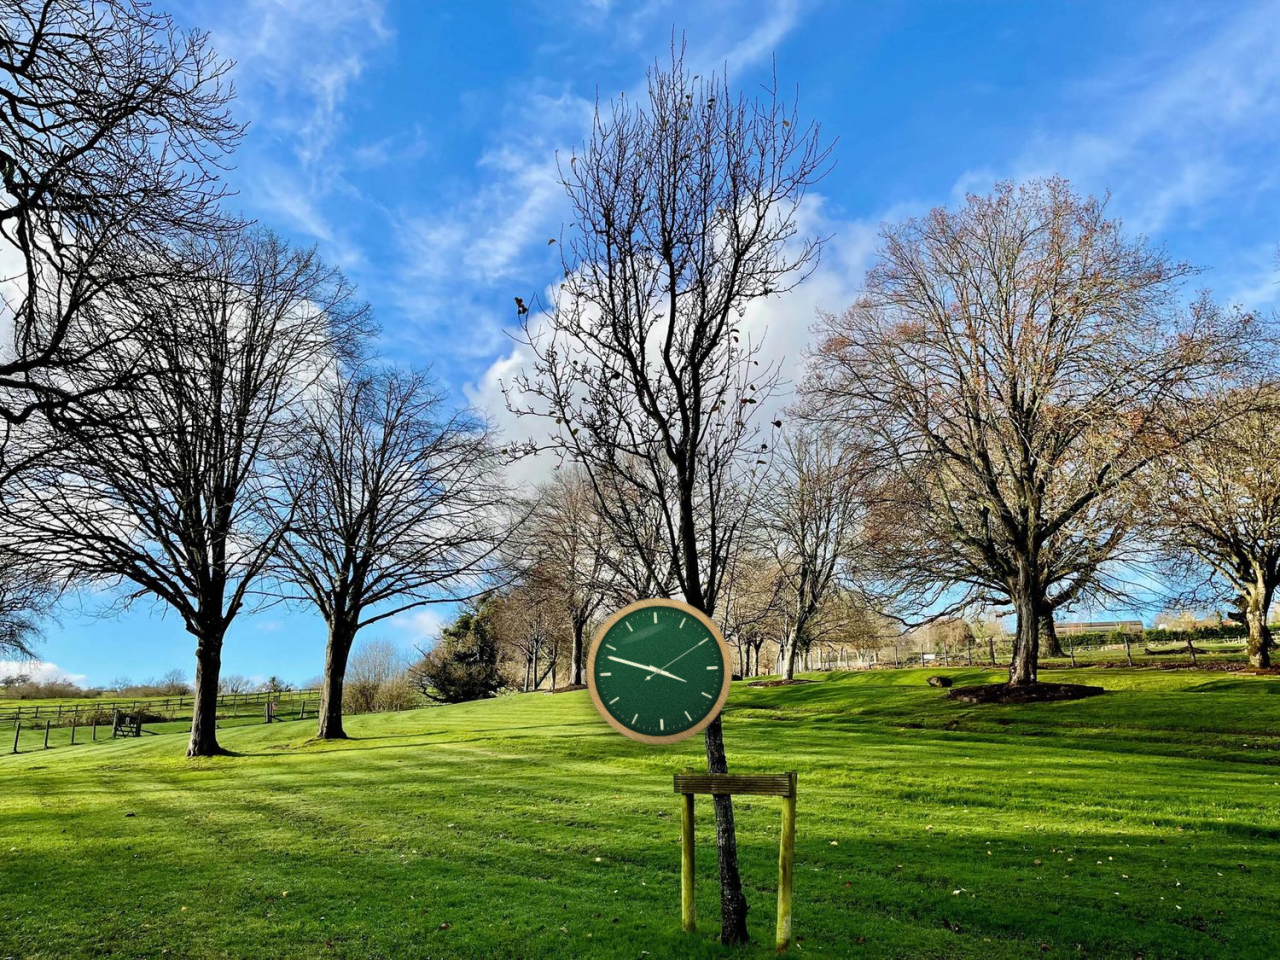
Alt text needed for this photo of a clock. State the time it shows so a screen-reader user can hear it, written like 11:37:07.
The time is 3:48:10
